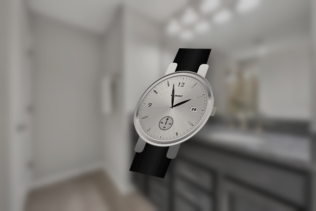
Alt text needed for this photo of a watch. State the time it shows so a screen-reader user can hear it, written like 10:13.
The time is 1:57
